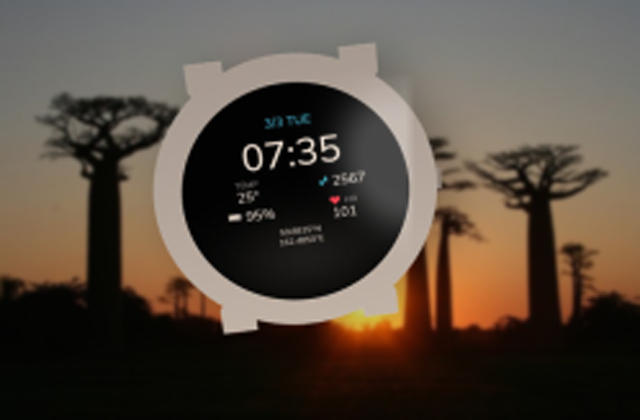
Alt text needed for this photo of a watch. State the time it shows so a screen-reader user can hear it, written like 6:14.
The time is 7:35
